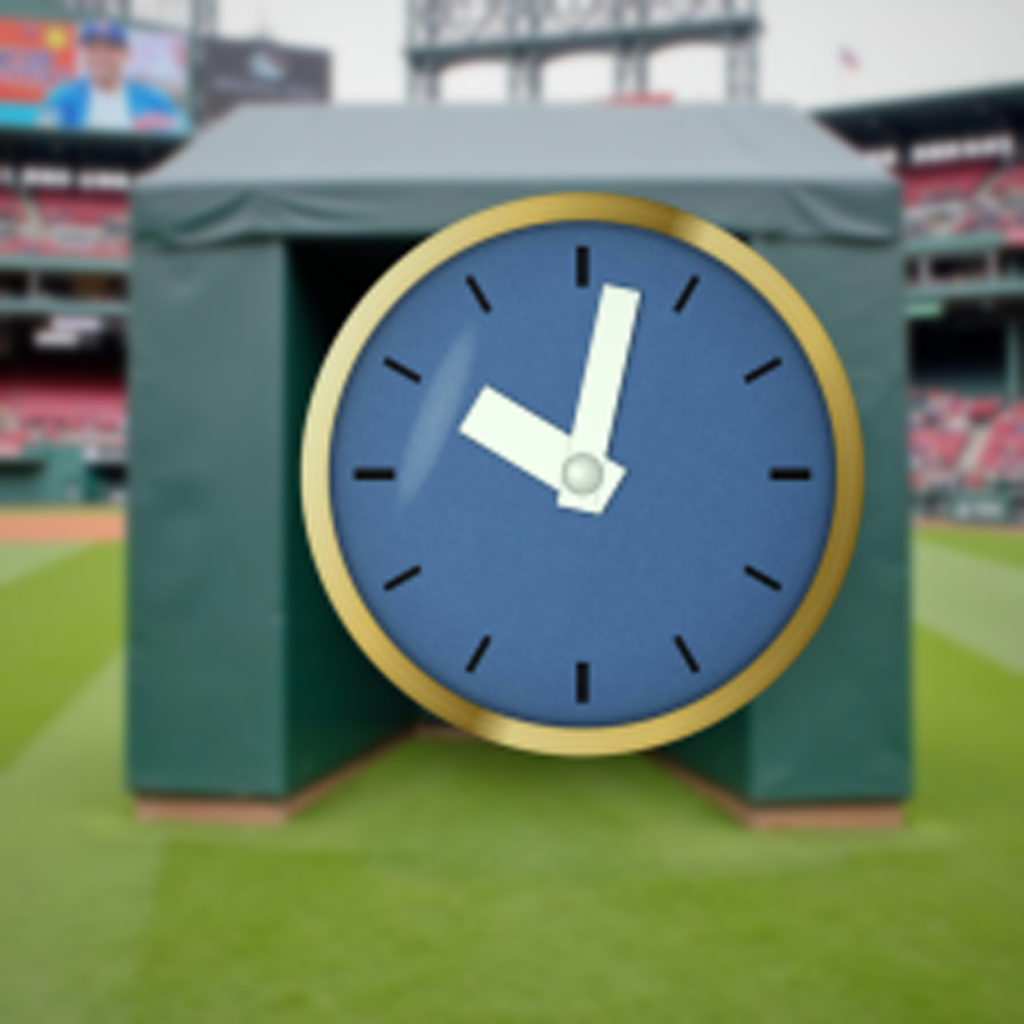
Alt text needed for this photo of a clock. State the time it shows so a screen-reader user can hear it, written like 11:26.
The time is 10:02
